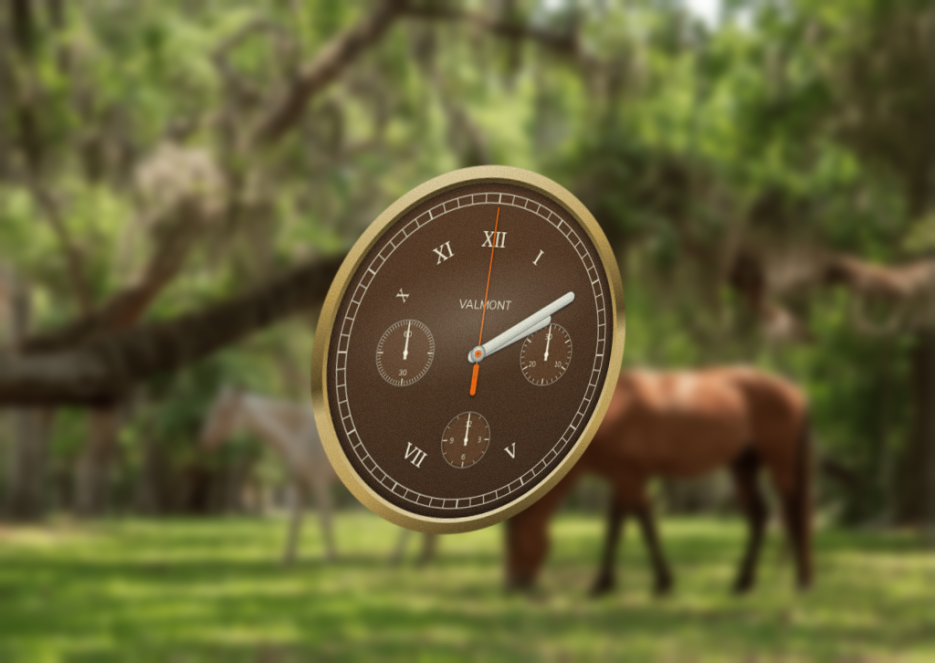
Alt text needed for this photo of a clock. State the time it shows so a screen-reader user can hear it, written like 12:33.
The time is 2:10
